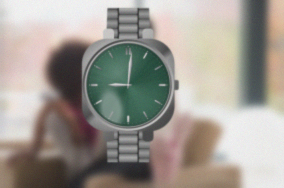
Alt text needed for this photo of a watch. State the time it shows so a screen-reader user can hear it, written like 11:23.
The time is 9:01
